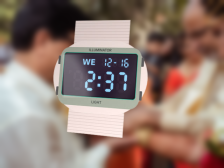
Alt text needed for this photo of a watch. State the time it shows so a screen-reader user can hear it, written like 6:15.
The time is 2:37
